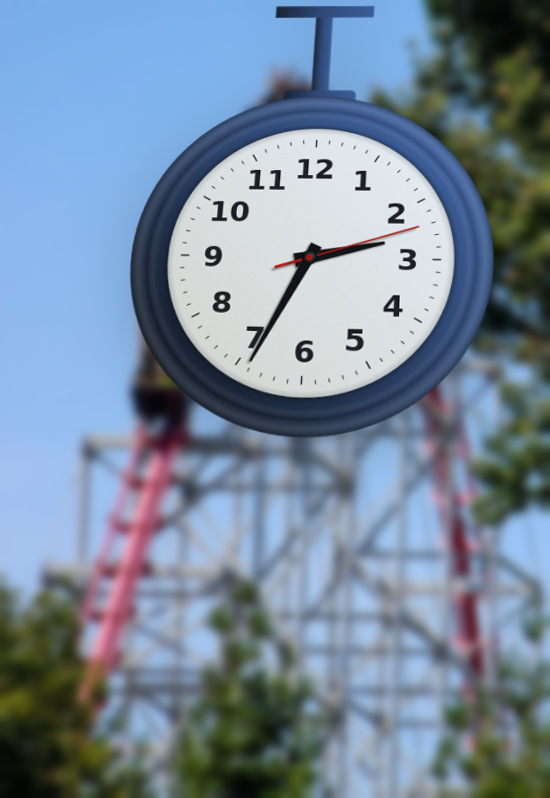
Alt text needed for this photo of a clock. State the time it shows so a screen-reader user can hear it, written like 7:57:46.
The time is 2:34:12
